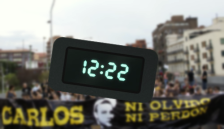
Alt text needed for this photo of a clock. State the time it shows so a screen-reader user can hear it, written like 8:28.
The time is 12:22
